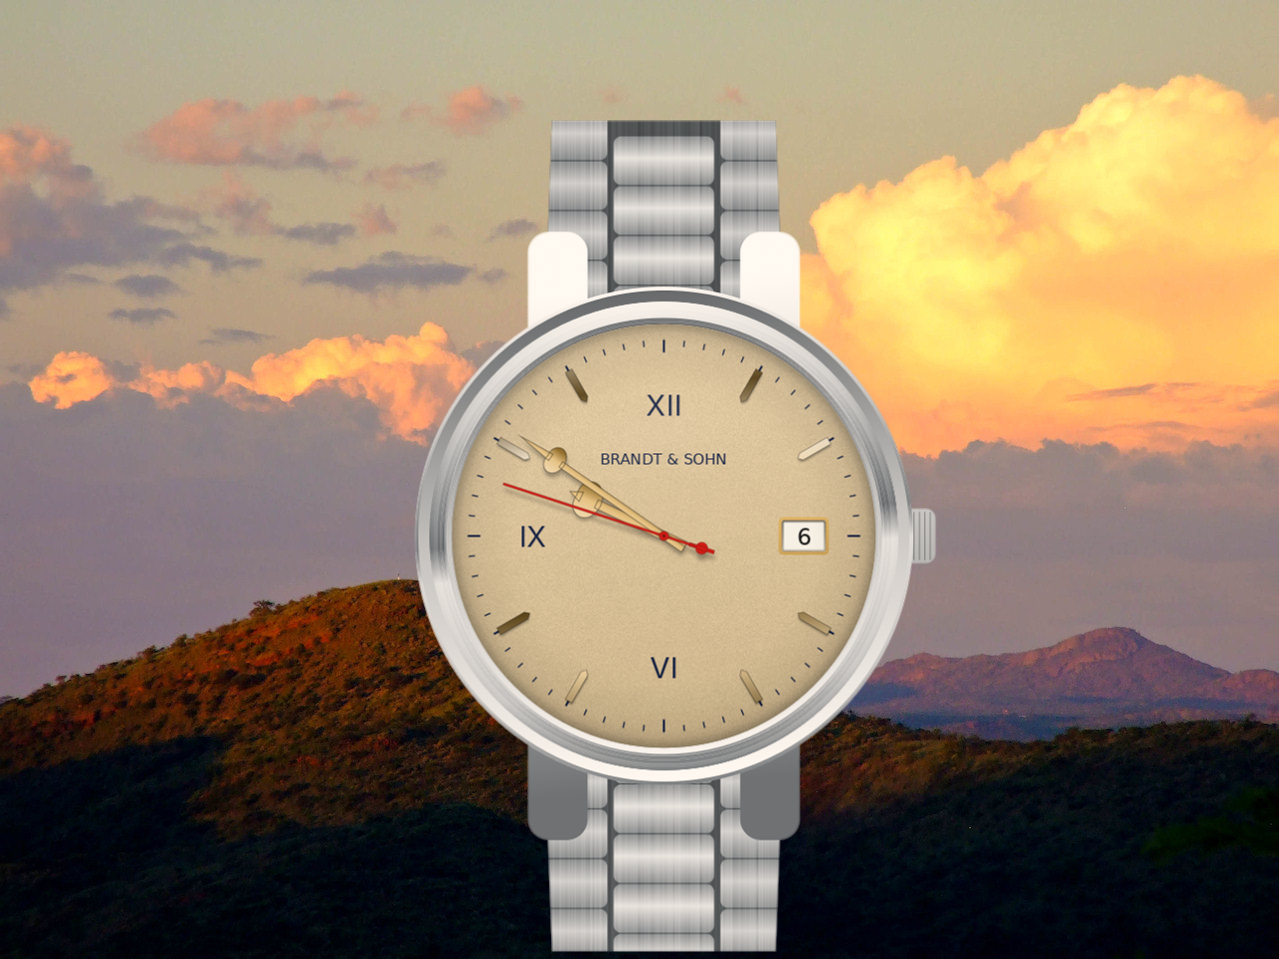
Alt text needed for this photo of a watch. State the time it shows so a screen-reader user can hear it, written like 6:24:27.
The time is 9:50:48
